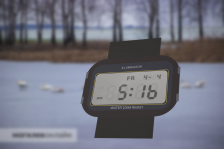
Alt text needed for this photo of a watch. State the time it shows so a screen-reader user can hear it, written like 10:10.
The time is 5:16
